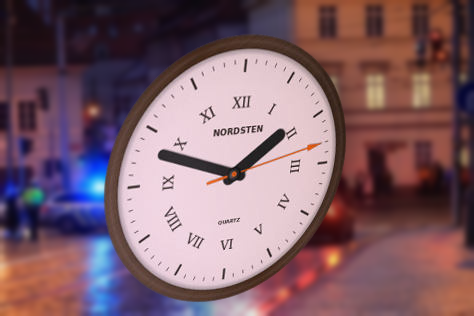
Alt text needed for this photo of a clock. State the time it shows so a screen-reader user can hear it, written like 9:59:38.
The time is 1:48:13
